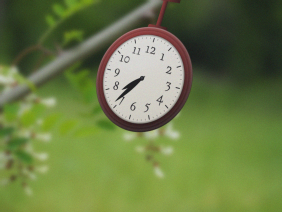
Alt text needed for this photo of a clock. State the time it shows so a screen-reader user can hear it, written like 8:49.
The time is 7:36
